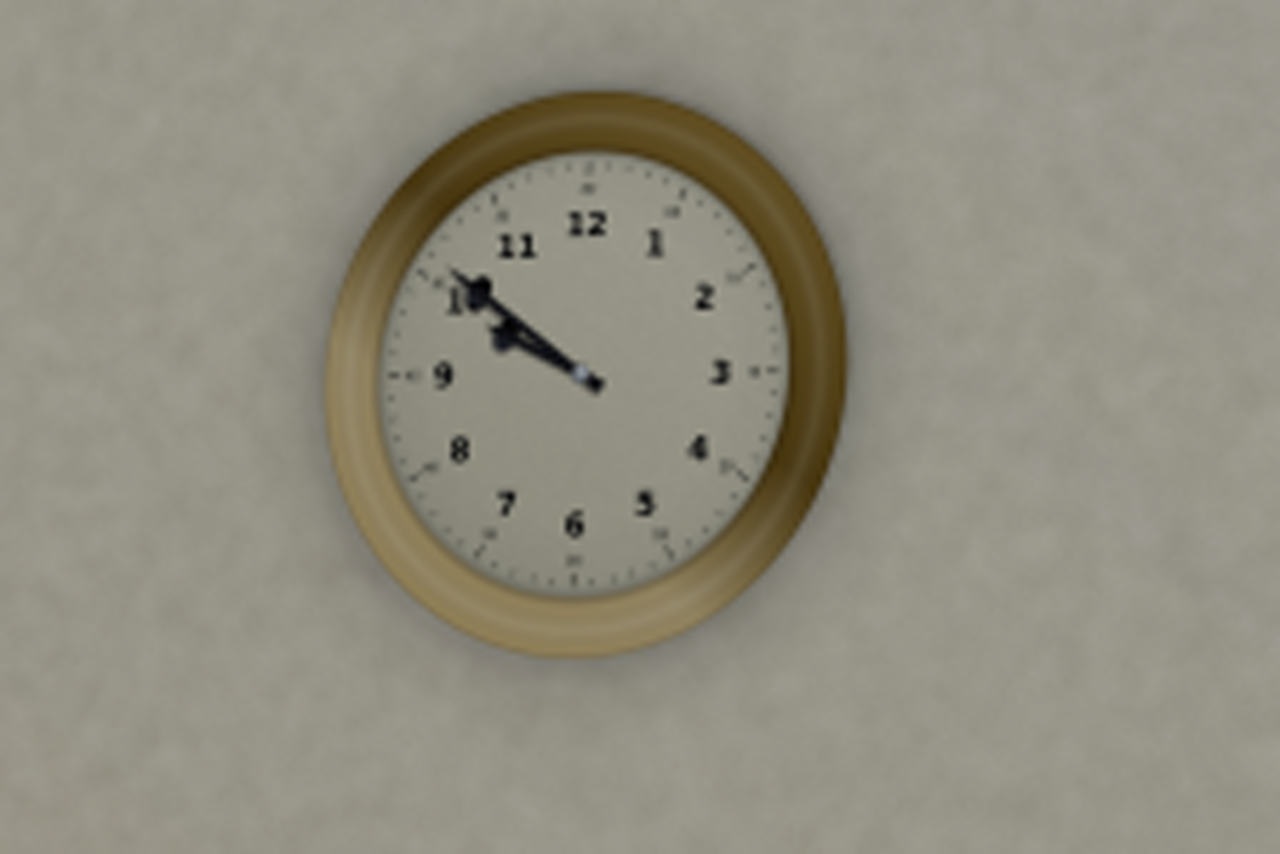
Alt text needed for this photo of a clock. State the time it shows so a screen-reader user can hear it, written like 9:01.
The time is 9:51
